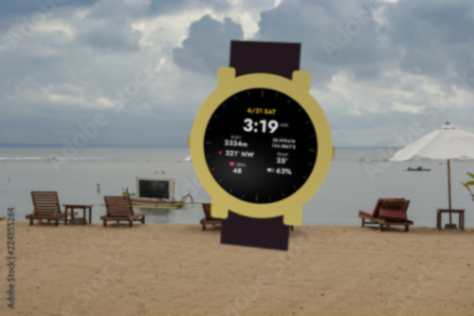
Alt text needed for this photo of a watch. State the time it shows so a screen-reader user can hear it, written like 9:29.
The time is 3:19
